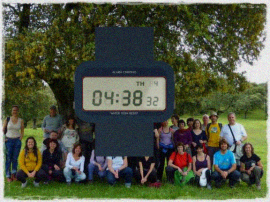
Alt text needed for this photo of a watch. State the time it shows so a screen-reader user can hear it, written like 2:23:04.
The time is 4:38:32
